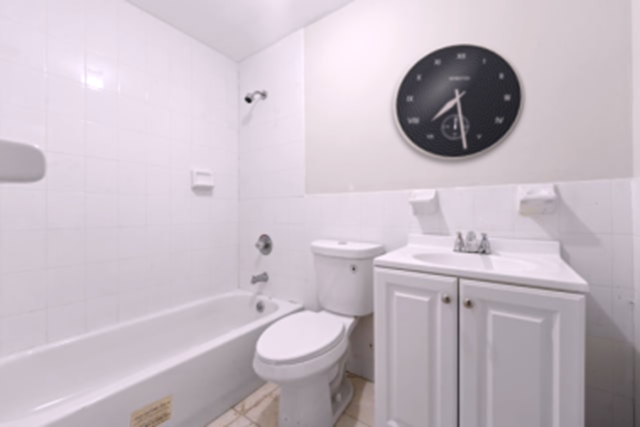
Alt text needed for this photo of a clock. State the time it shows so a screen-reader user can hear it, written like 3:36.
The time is 7:28
